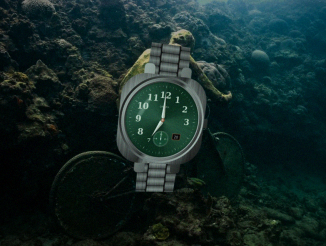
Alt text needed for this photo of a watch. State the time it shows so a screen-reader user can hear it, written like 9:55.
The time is 7:00
